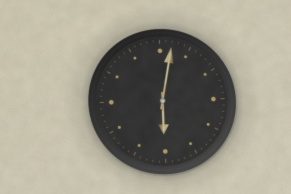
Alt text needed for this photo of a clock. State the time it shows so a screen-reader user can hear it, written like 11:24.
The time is 6:02
